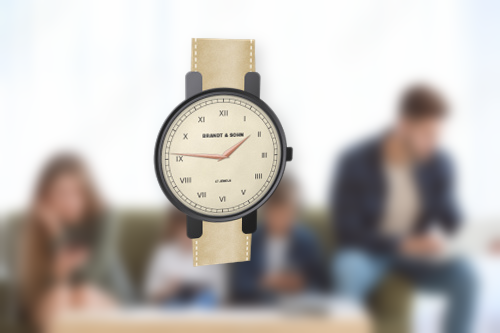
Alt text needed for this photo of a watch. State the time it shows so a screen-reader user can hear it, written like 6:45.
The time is 1:46
